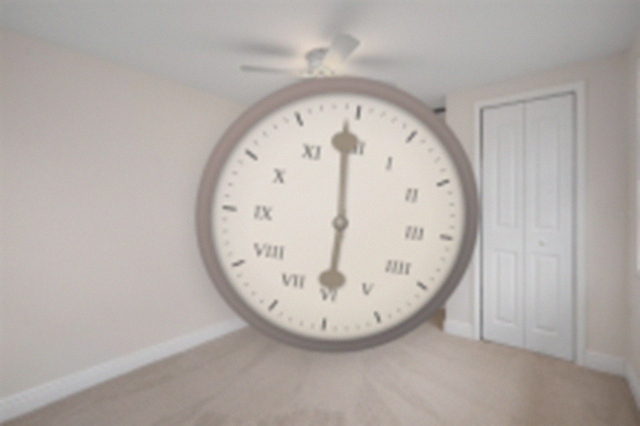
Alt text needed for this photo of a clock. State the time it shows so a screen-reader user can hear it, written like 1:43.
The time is 5:59
